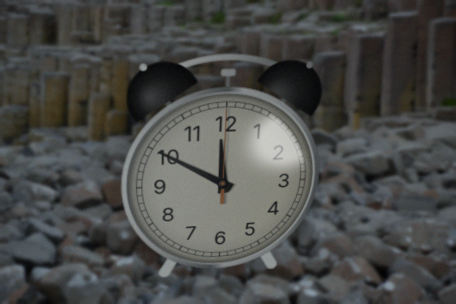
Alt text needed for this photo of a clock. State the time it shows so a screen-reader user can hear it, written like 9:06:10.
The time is 11:50:00
